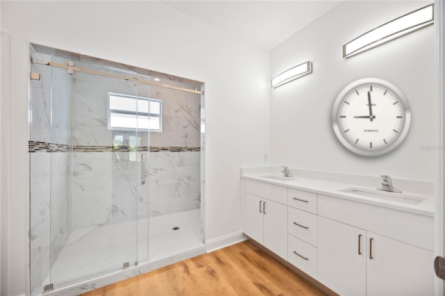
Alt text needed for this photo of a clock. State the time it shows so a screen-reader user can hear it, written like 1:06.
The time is 8:59
